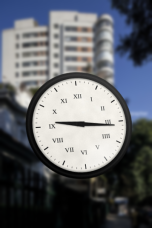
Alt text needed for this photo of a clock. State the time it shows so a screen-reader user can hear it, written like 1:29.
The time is 9:16
